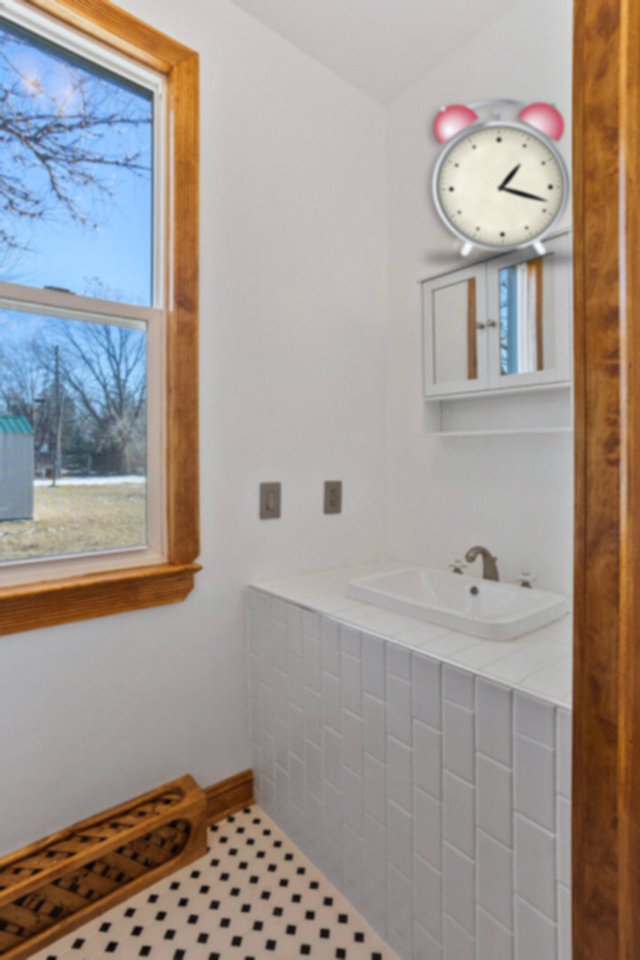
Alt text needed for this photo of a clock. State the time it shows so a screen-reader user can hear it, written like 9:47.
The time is 1:18
